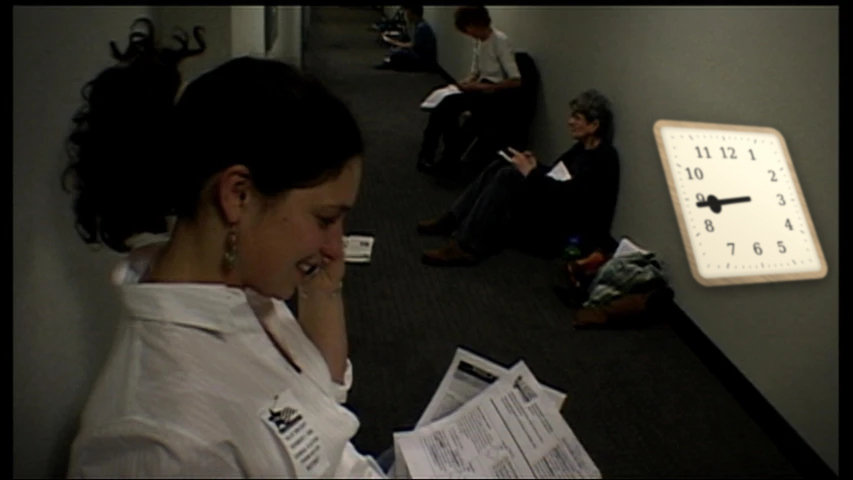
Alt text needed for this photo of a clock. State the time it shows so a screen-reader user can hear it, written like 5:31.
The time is 8:44
